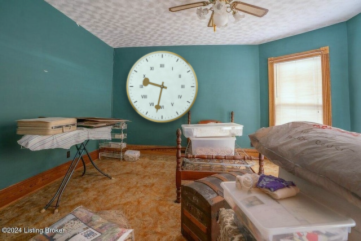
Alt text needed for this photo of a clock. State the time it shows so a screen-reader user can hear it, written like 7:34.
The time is 9:32
